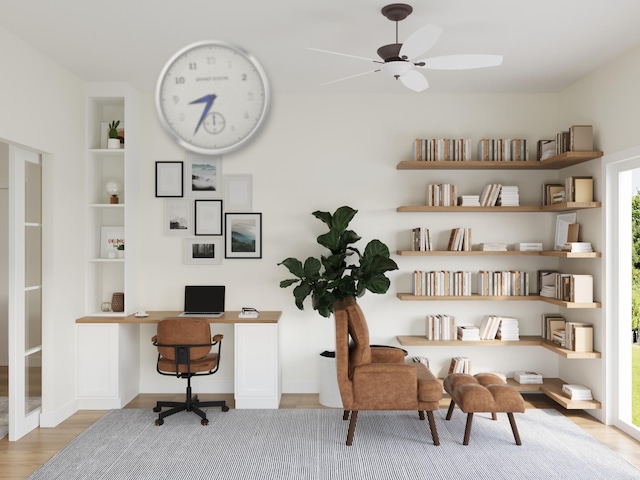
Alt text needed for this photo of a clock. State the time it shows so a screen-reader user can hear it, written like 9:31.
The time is 8:35
